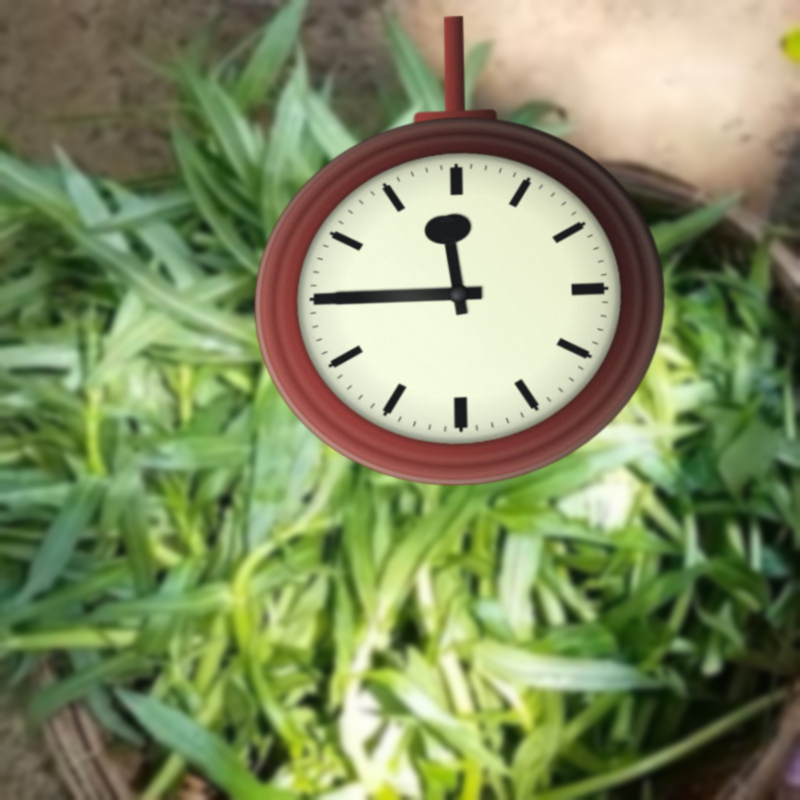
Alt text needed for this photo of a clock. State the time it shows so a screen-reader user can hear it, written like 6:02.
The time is 11:45
